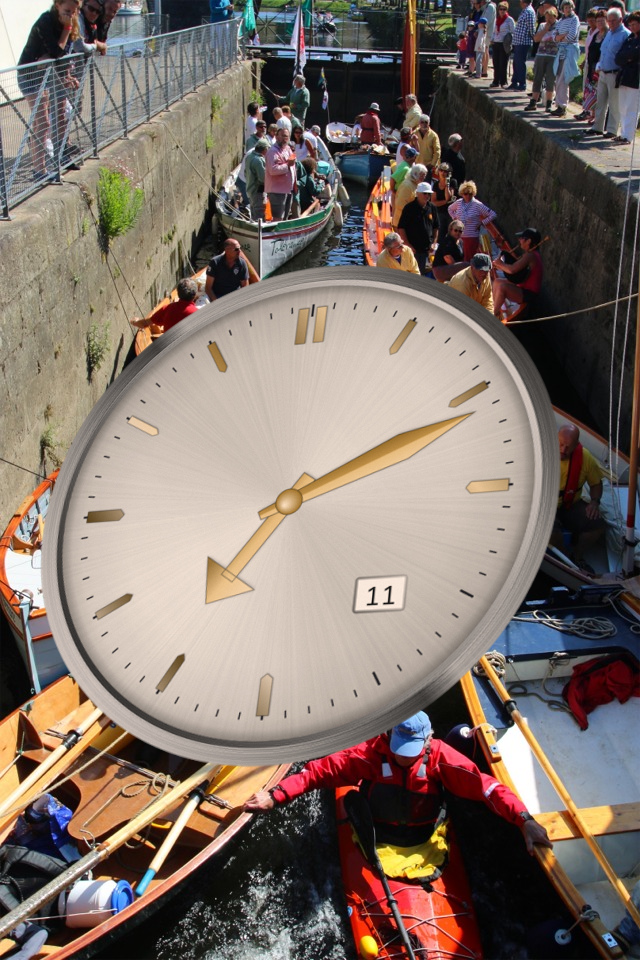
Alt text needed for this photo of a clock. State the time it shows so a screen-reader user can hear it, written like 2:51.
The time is 7:11
